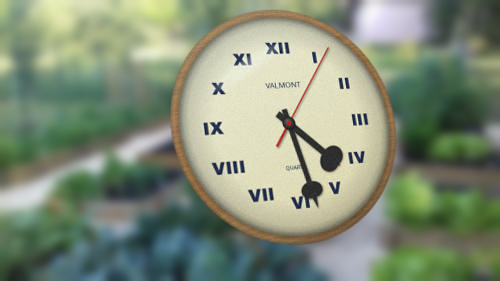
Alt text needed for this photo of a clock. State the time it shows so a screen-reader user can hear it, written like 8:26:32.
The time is 4:28:06
